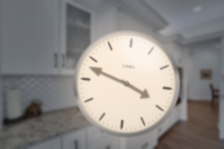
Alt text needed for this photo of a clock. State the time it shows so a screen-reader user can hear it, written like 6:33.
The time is 3:48
